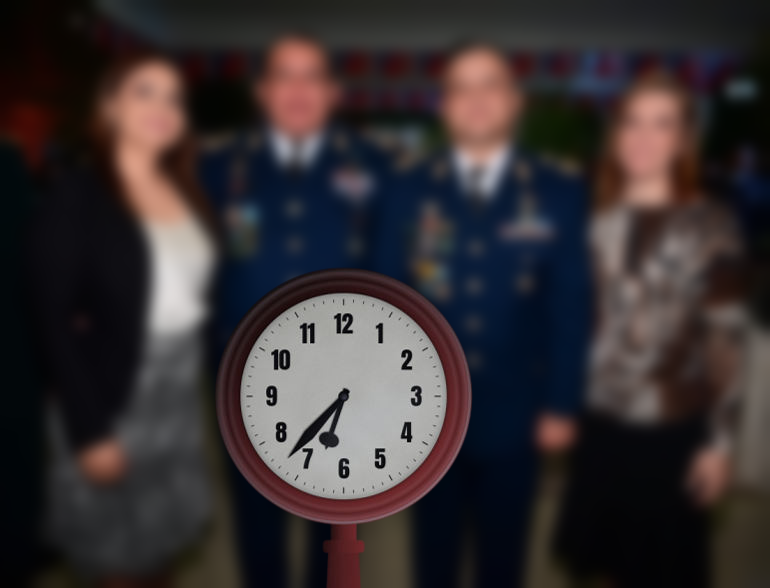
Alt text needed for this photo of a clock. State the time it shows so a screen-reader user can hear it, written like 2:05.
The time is 6:37
